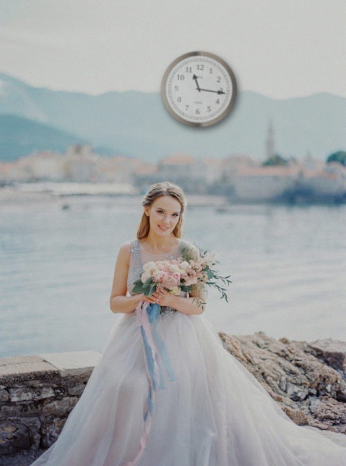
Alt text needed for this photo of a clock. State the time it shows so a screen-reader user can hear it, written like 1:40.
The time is 11:16
